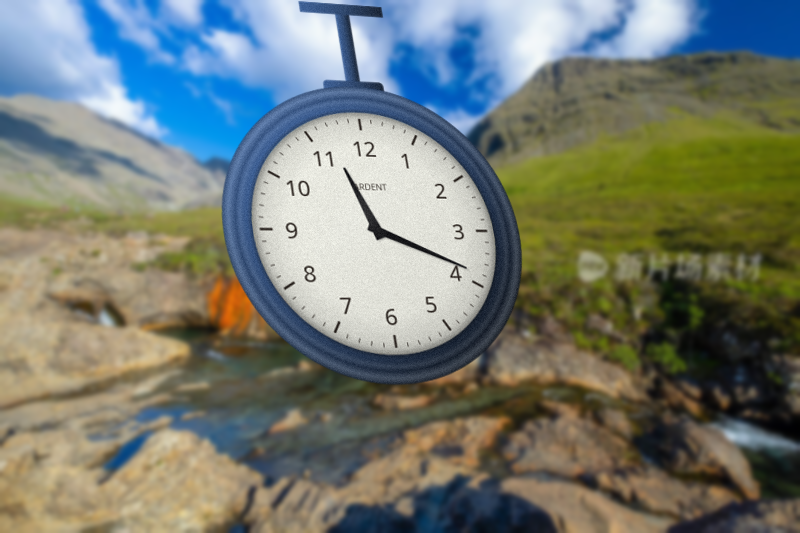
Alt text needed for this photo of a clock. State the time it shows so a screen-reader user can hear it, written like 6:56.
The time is 11:19
